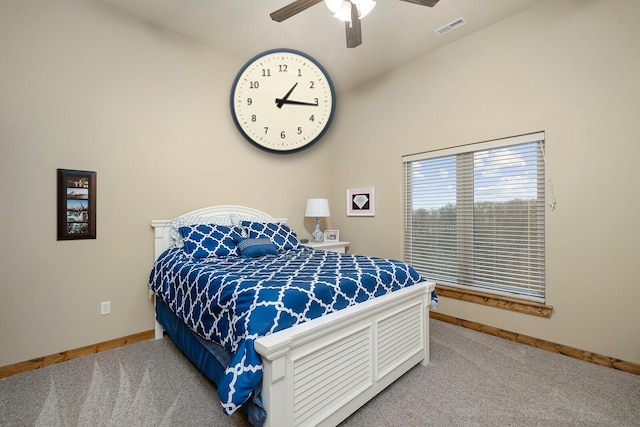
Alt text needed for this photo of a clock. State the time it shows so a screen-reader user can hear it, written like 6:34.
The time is 1:16
